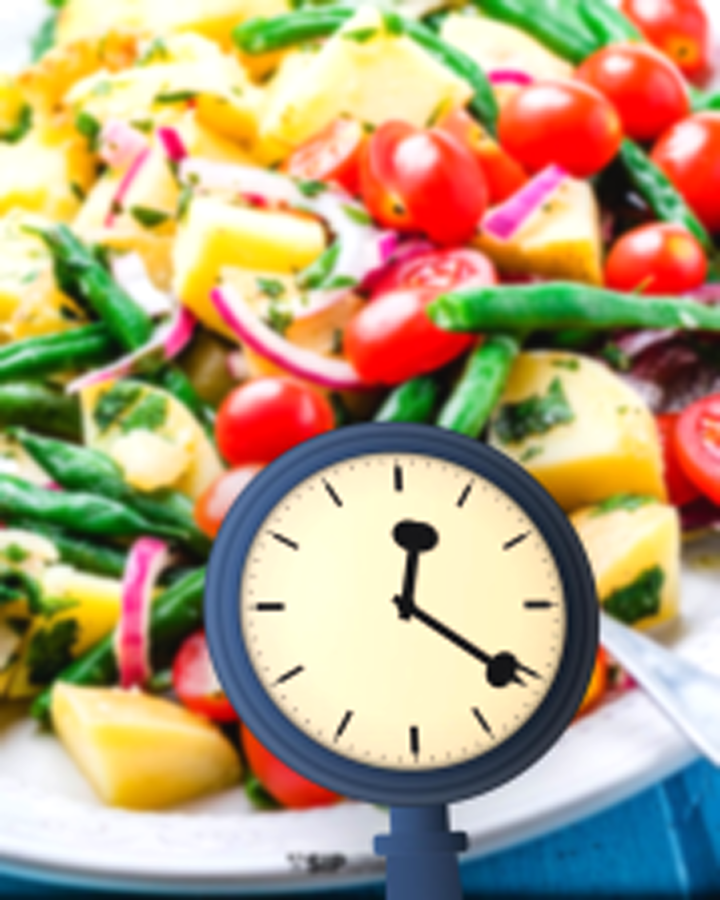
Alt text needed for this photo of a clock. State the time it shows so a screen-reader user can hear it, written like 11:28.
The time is 12:21
